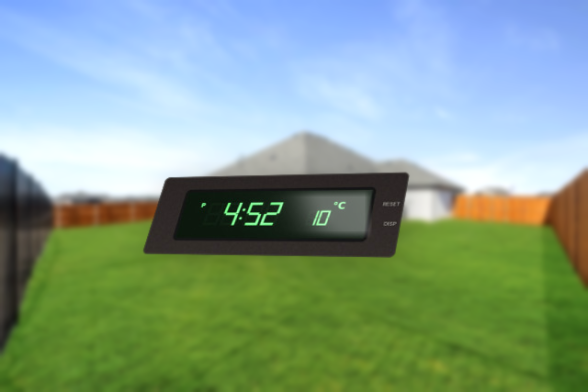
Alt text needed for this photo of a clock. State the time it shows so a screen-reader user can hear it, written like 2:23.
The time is 4:52
